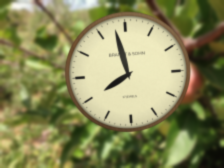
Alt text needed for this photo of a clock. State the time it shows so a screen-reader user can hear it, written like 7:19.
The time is 7:58
